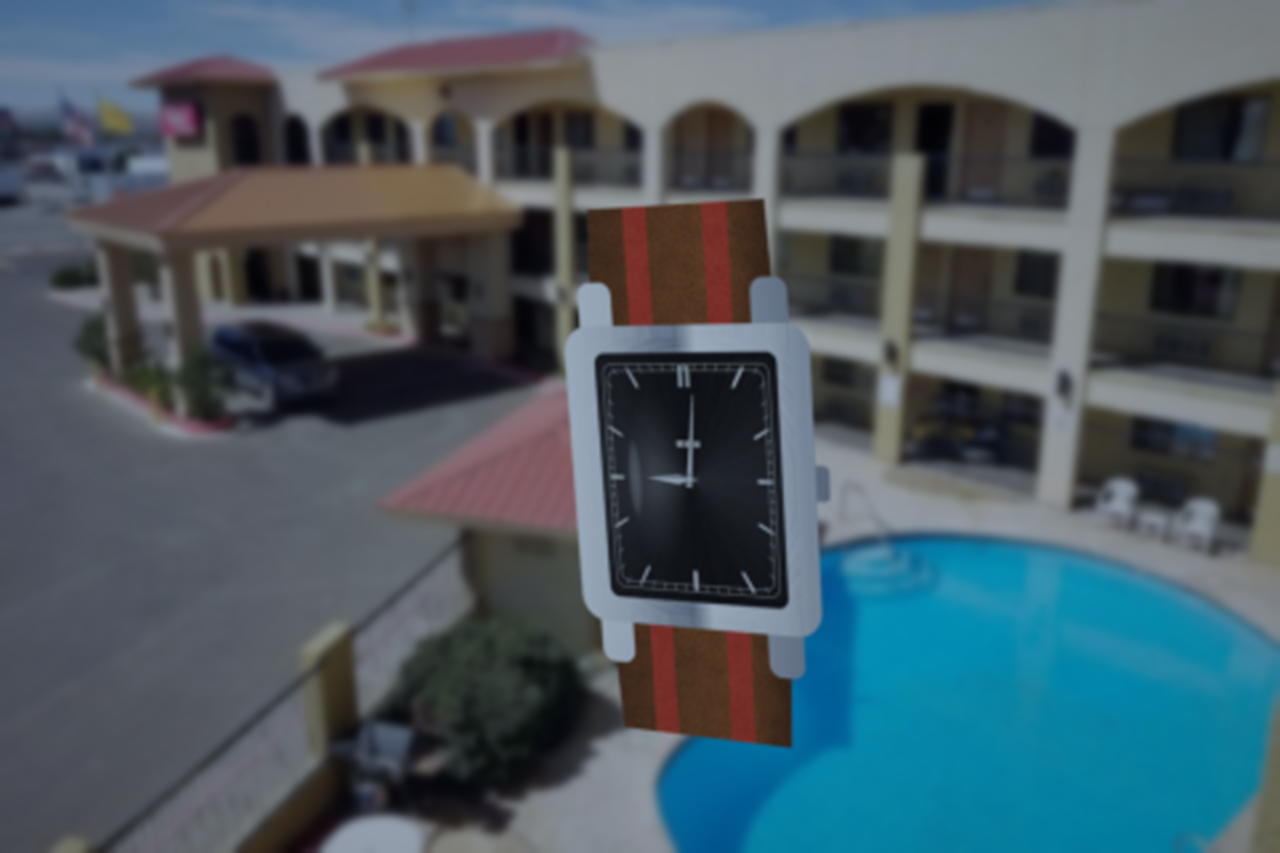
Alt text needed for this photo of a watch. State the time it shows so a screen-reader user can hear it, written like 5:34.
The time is 9:01
